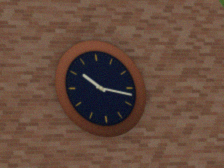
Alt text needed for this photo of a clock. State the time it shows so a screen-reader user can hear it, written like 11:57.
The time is 10:17
